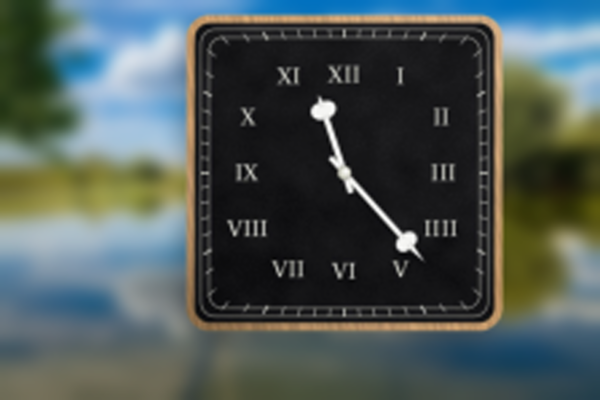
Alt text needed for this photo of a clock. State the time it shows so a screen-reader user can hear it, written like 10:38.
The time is 11:23
